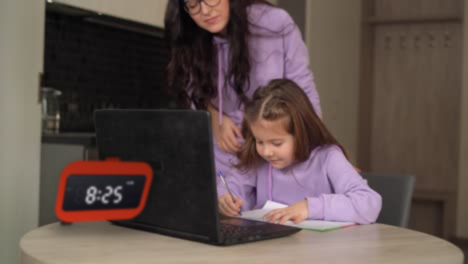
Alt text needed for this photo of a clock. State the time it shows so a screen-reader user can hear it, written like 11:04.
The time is 8:25
